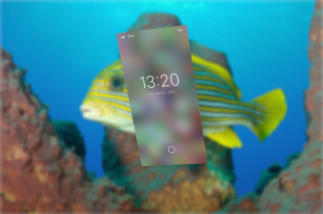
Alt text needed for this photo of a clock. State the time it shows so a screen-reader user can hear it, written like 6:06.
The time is 13:20
